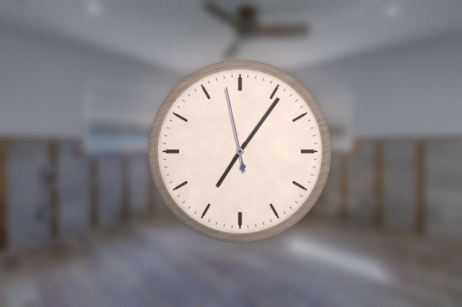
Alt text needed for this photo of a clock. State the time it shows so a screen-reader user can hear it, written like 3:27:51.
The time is 7:05:58
